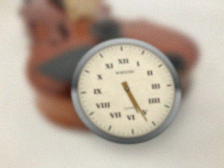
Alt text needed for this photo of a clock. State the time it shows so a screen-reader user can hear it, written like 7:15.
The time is 5:26
